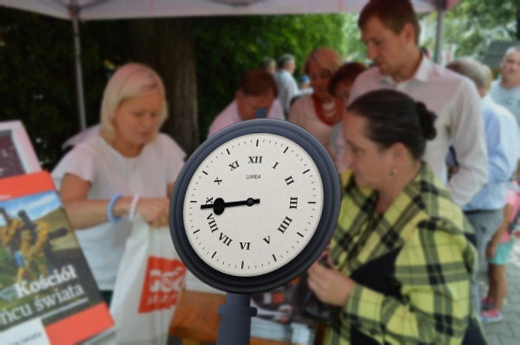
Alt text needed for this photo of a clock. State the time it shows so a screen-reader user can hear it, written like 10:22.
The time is 8:44
